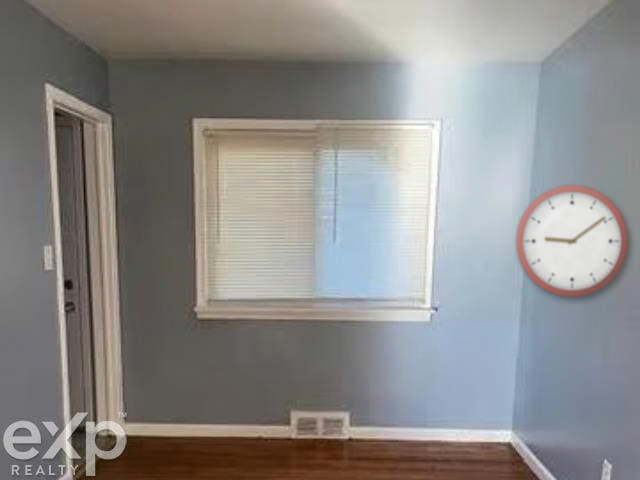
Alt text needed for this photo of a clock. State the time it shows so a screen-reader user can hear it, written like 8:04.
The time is 9:09
